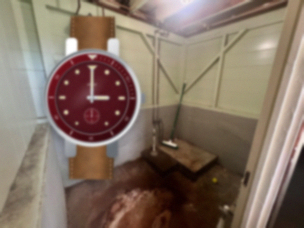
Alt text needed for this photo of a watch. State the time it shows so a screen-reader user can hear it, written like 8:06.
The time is 3:00
